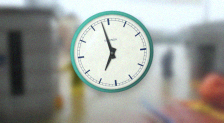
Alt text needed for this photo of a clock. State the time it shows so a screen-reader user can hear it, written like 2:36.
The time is 6:58
